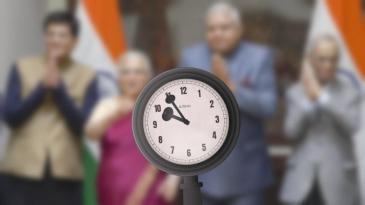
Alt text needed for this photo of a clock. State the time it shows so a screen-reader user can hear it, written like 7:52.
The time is 9:55
